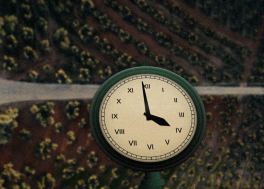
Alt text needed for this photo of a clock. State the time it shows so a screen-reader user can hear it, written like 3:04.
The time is 3:59
